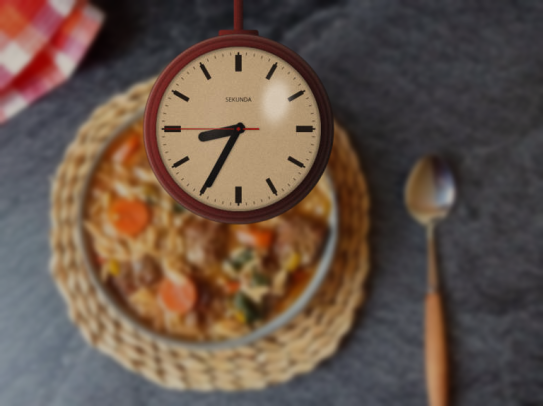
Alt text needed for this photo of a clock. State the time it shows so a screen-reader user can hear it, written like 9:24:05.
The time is 8:34:45
